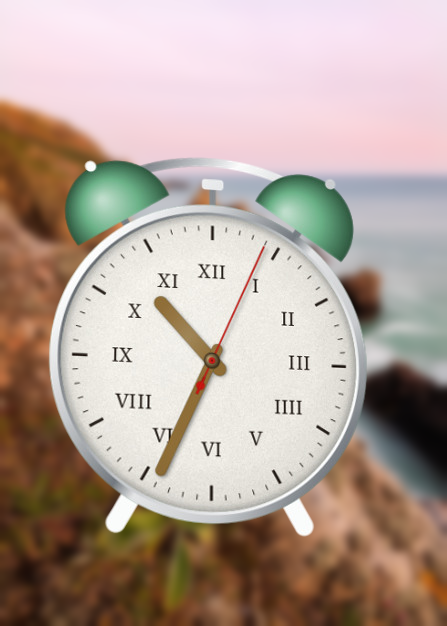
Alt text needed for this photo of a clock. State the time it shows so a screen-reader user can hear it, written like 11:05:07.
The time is 10:34:04
